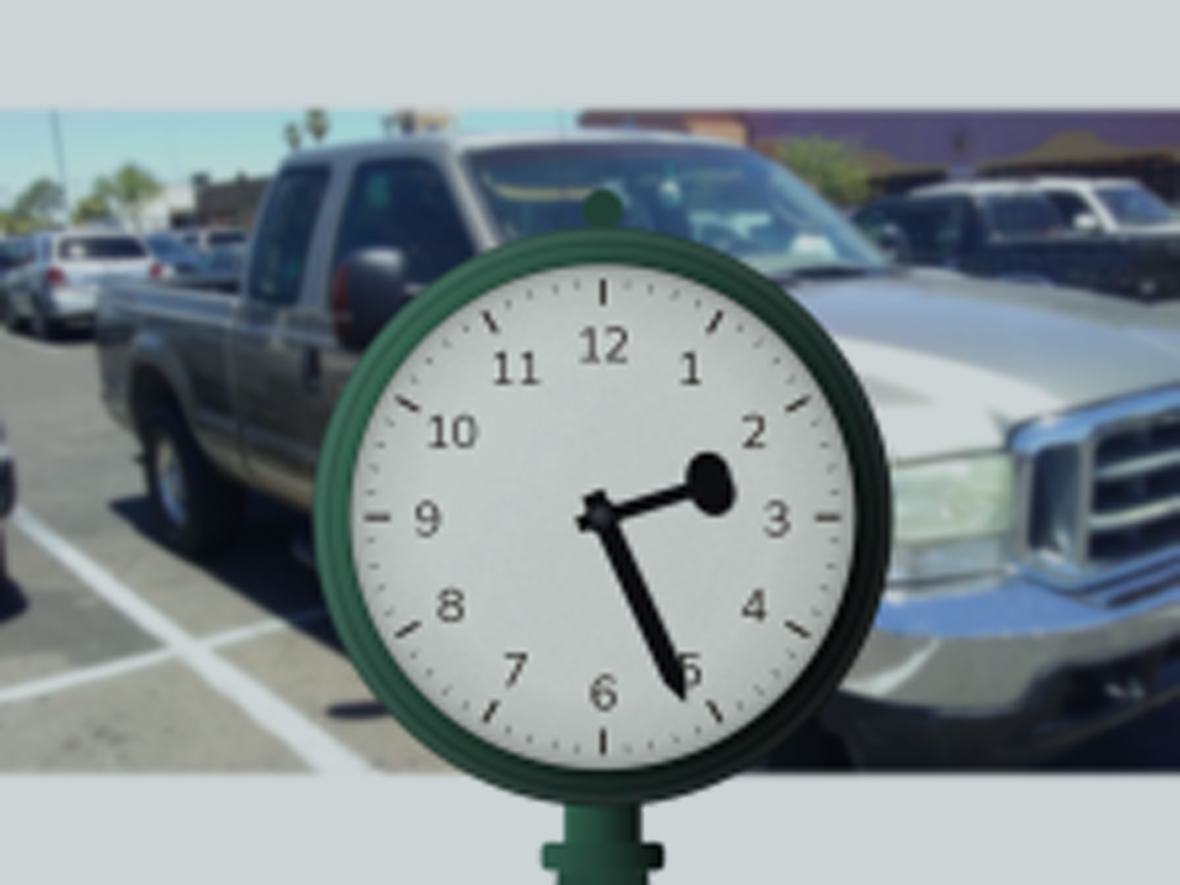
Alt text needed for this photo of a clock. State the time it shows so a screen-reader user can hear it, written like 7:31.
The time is 2:26
